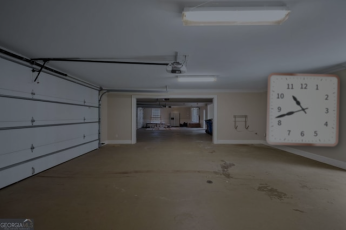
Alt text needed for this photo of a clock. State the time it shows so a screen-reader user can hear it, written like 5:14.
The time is 10:42
